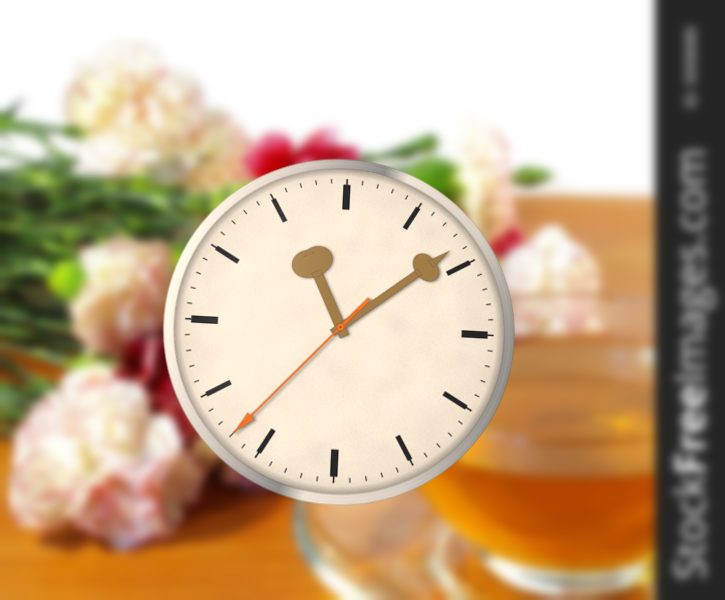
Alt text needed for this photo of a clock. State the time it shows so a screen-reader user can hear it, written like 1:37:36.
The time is 11:08:37
